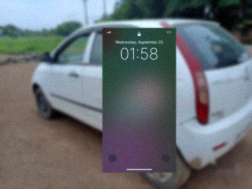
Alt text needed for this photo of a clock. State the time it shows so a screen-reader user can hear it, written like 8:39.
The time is 1:58
